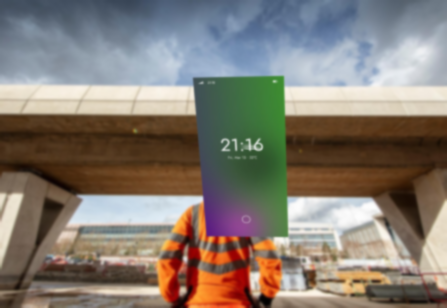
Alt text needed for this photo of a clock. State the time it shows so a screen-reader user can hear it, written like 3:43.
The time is 21:16
